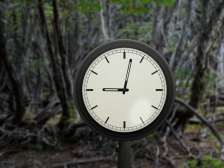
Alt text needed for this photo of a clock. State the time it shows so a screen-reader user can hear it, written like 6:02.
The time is 9:02
